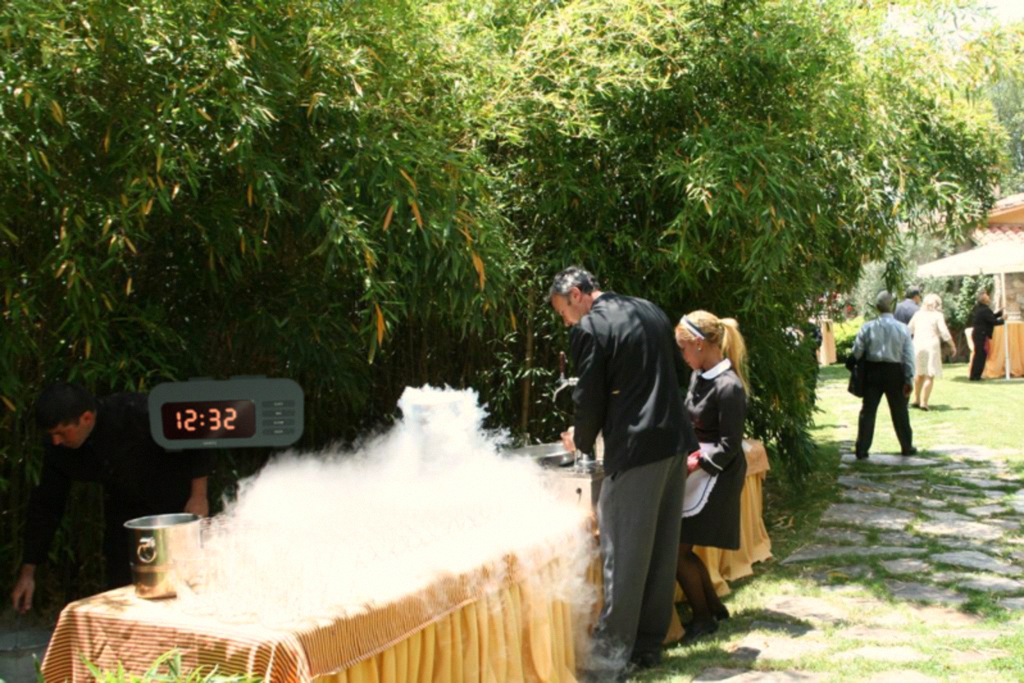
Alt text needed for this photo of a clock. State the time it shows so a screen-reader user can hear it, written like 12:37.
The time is 12:32
